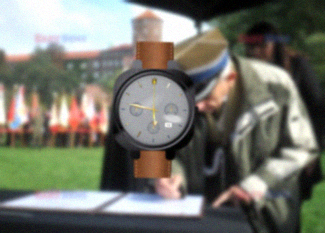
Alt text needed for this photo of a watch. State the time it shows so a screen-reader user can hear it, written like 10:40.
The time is 5:47
